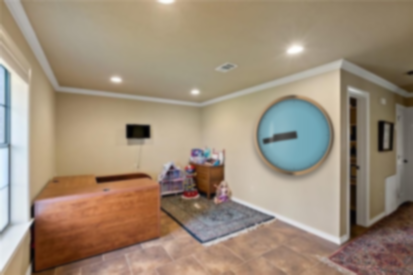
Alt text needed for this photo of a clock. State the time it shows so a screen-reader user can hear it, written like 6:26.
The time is 8:43
